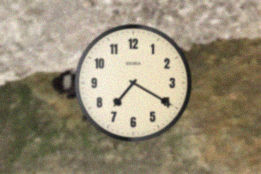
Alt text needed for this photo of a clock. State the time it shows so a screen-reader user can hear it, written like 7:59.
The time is 7:20
